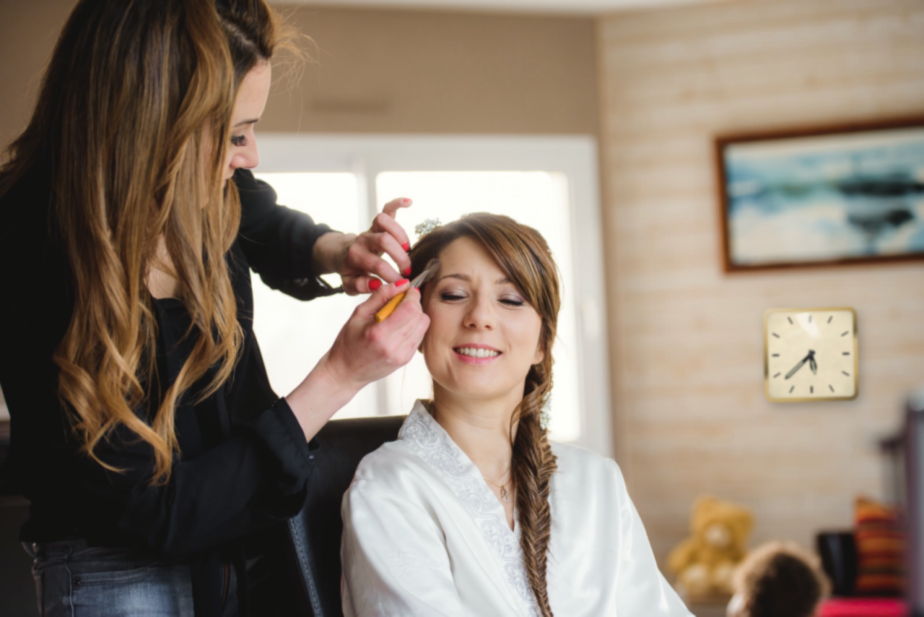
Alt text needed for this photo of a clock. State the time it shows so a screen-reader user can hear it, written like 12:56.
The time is 5:38
